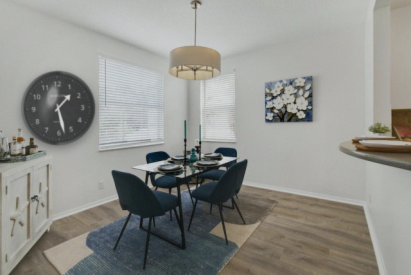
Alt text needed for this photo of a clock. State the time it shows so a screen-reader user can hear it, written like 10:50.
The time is 1:28
